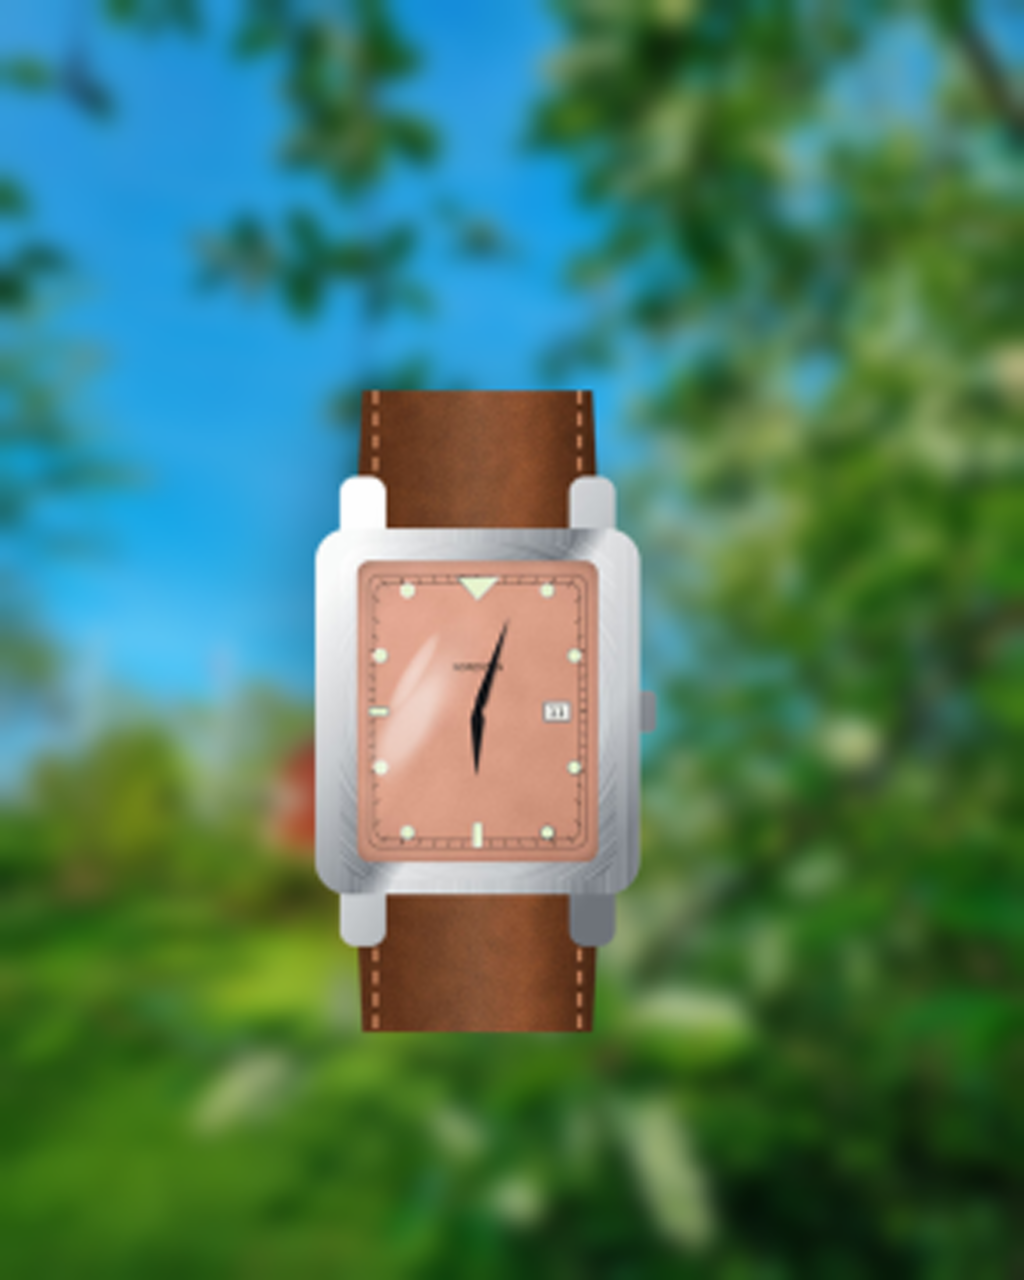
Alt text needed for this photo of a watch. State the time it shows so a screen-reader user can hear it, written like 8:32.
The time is 6:03
